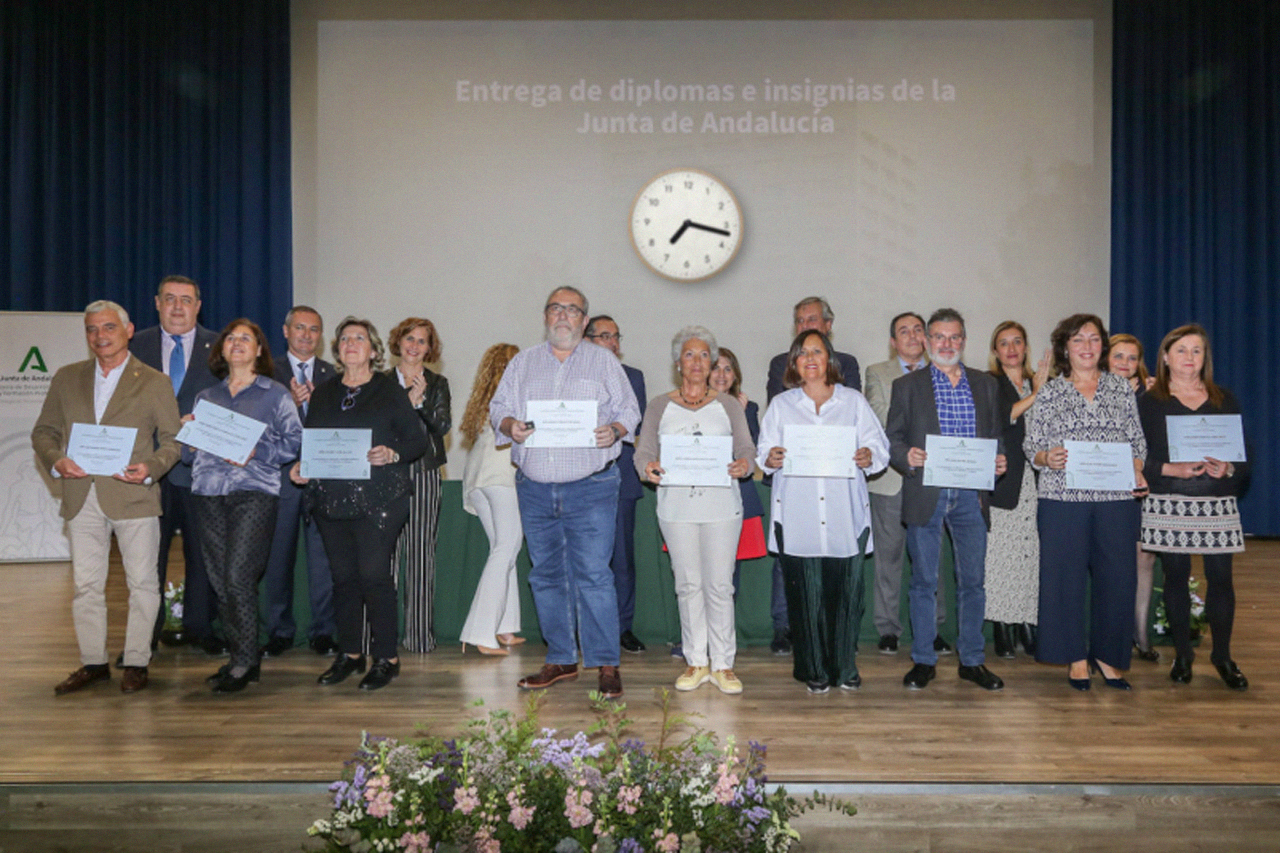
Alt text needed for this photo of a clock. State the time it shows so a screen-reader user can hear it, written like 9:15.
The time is 7:17
